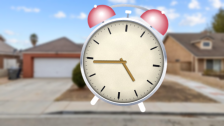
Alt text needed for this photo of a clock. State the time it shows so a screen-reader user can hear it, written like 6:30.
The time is 4:44
